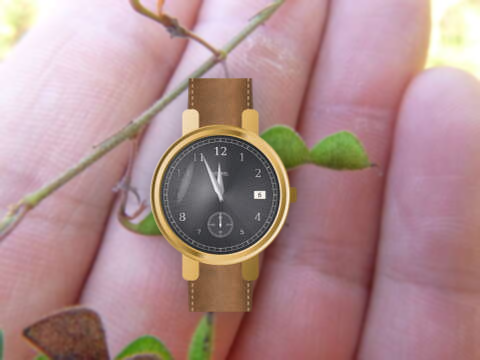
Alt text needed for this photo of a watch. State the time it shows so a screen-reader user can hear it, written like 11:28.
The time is 11:56
